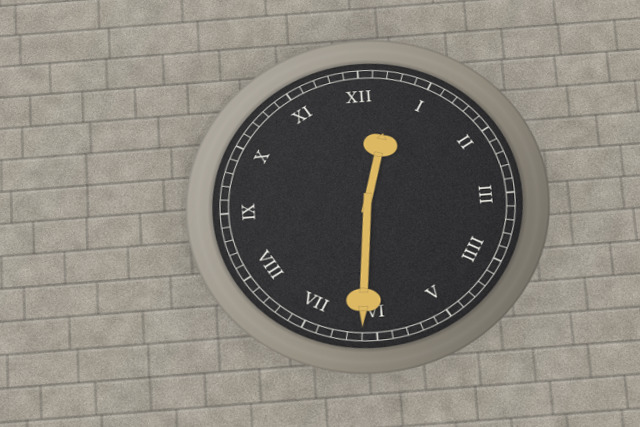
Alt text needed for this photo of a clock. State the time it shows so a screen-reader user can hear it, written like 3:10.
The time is 12:31
